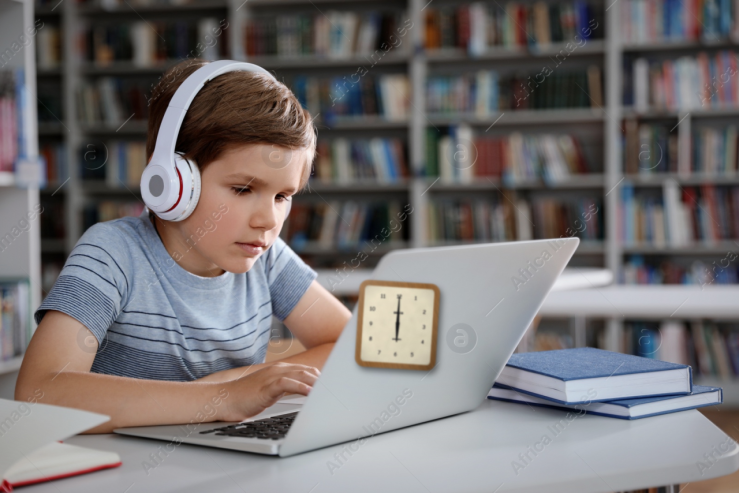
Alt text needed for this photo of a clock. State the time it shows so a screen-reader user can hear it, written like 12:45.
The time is 6:00
